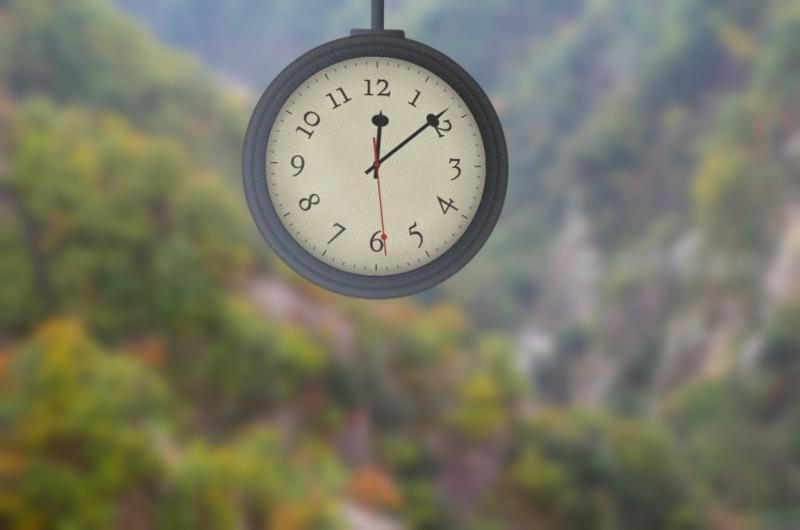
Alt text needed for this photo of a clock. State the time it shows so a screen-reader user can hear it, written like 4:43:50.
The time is 12:08:29
